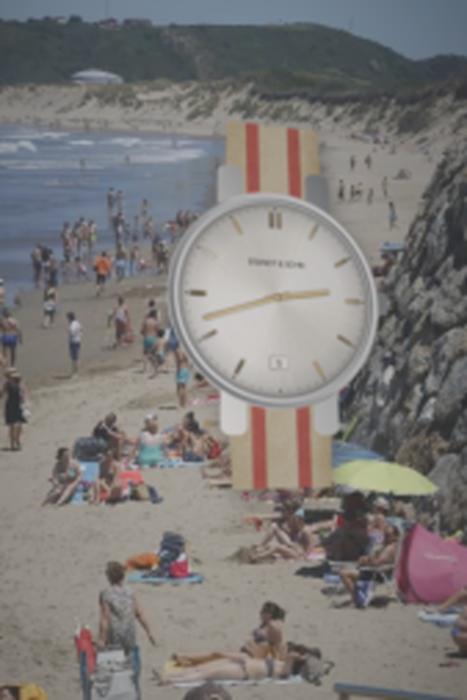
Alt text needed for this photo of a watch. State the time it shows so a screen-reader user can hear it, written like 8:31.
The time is 2:42
